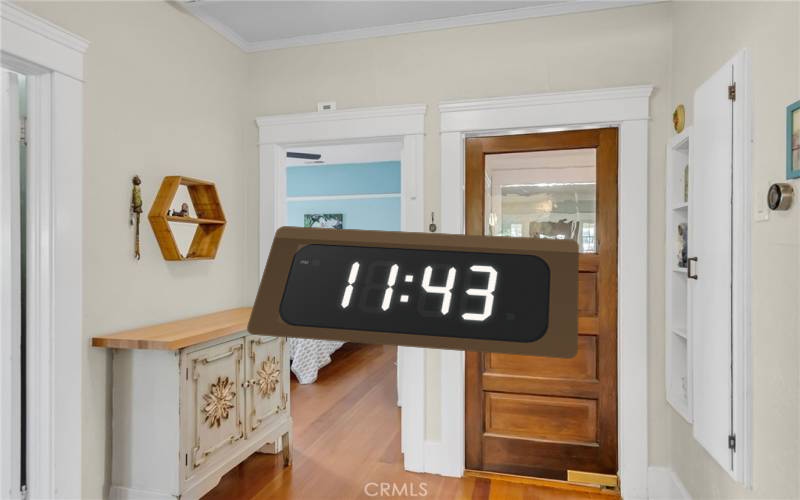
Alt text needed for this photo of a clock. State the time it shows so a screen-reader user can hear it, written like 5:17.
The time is 11:43
